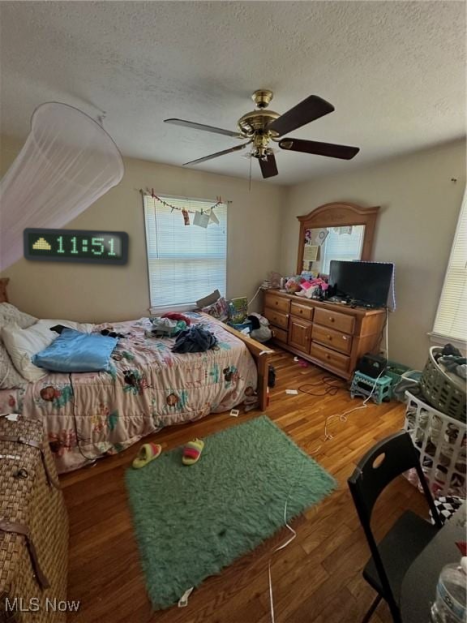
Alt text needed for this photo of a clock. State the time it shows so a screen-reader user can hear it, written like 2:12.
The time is 11:51
